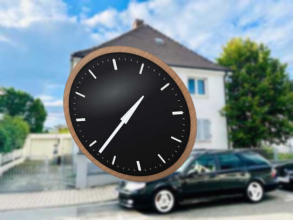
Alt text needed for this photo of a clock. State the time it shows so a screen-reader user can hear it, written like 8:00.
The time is 1:38
